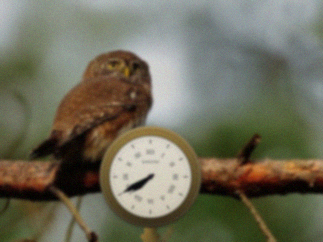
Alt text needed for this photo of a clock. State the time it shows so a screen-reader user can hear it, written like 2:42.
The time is 7:40
